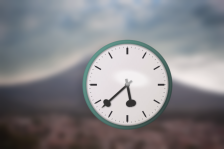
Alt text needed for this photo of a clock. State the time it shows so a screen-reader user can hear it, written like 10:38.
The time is 5:38
